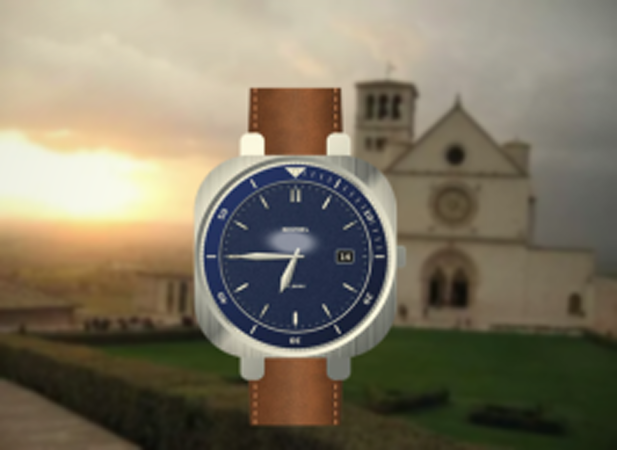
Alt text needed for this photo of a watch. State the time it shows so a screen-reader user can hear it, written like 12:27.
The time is 6:45
